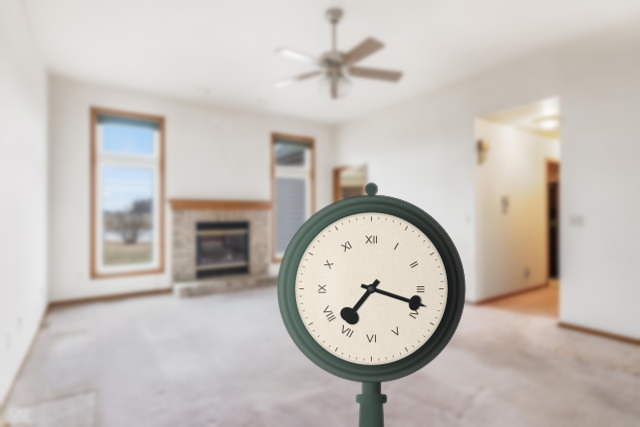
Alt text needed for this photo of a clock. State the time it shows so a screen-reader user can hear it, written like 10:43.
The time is 7:18
